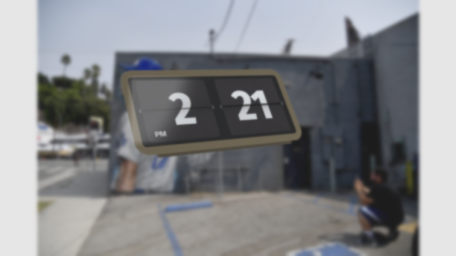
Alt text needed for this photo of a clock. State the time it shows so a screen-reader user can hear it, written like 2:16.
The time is 2:21
